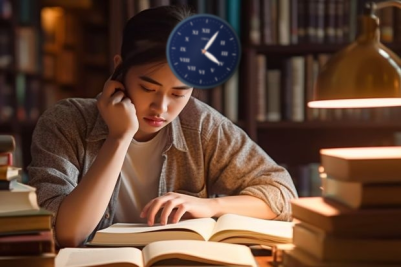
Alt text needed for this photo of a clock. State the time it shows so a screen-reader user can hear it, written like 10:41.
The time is 4:05
